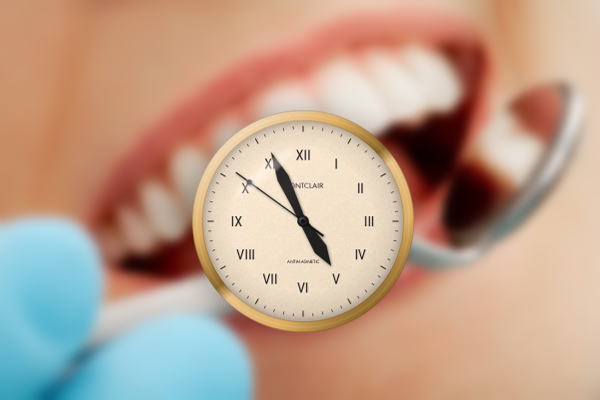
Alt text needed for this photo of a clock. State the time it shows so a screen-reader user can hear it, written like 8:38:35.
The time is 4:55:51
